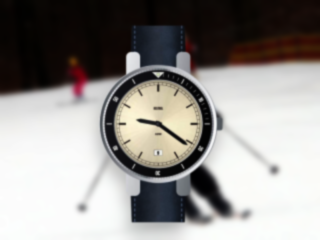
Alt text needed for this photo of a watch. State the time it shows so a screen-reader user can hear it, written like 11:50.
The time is 9:21
